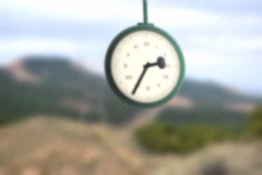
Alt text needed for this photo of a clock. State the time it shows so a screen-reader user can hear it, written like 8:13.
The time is 2:35
